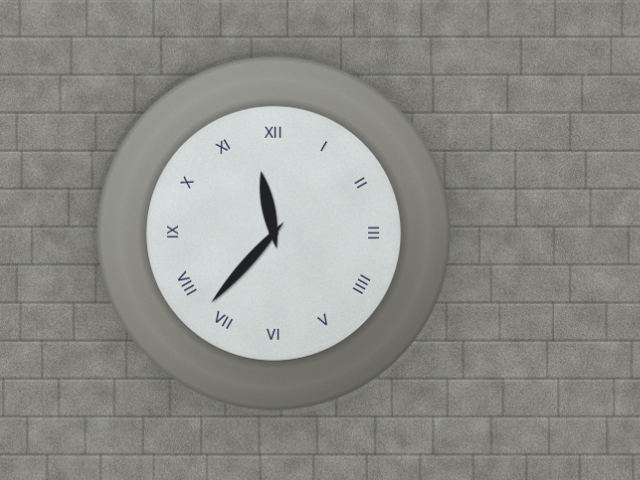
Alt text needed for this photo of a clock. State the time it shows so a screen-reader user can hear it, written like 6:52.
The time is 11:37
